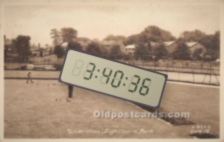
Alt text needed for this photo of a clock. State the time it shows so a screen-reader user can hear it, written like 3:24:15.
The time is 3:40:36
